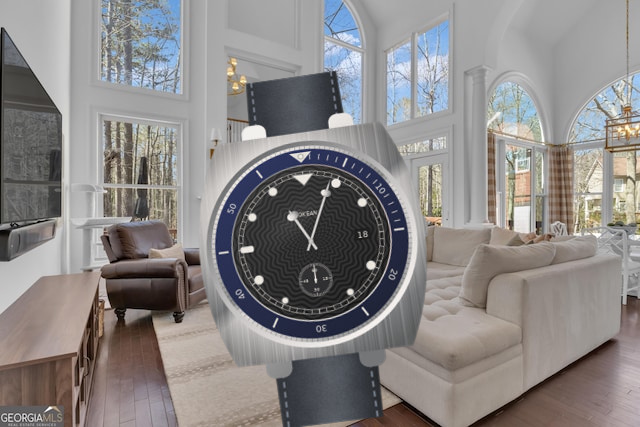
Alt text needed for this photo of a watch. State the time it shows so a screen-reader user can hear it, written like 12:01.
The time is 11:04
